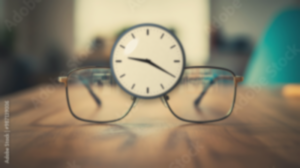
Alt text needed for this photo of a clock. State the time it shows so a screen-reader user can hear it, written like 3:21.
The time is 9:20
